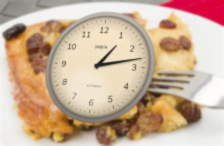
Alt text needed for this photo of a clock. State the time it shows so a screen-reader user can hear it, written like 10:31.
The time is 1:13
